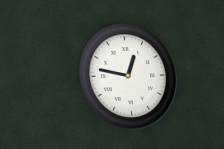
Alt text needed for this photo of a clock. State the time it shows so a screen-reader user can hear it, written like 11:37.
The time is 12:47
